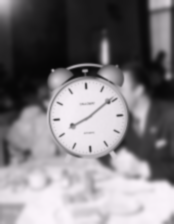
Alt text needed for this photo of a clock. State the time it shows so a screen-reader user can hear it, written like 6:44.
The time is 8:09
